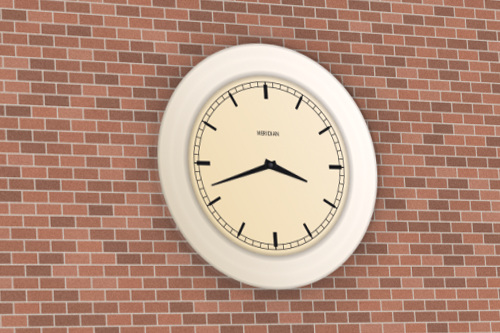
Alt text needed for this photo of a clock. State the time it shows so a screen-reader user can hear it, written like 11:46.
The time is 3:42
